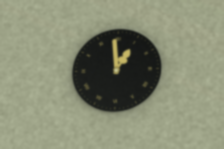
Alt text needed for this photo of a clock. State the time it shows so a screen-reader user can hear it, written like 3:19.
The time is 12:59
